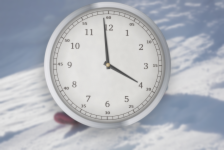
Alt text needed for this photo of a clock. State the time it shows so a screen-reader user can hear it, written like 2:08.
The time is 3:59
